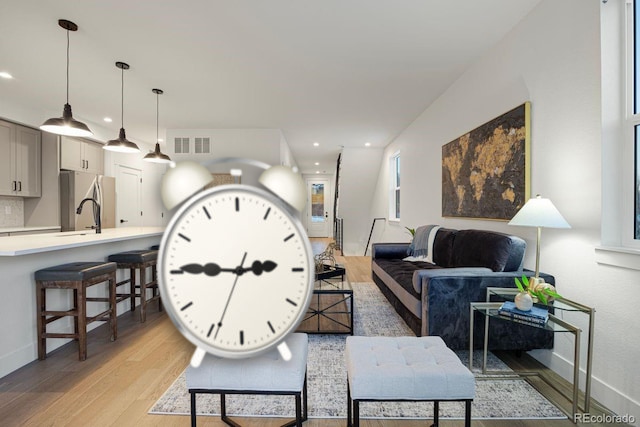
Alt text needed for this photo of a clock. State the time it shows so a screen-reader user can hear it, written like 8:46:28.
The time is 2:45:34
